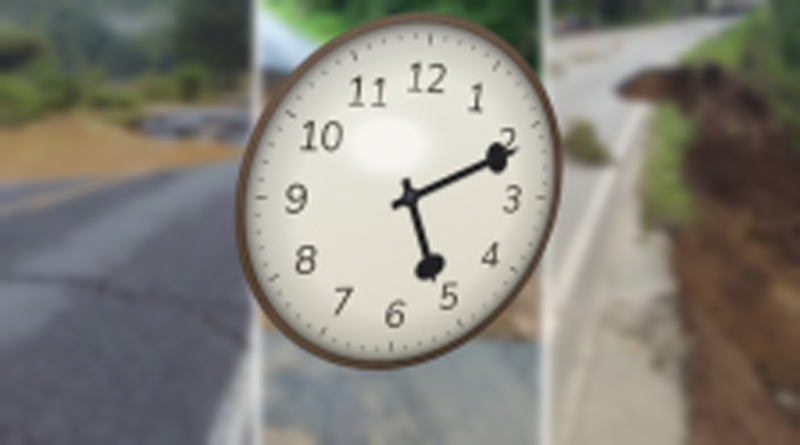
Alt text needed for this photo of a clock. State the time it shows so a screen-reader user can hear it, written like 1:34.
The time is 5:11
